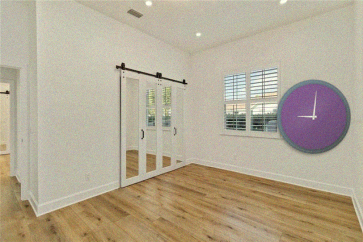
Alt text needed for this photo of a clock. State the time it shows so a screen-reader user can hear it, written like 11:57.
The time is 9:01
